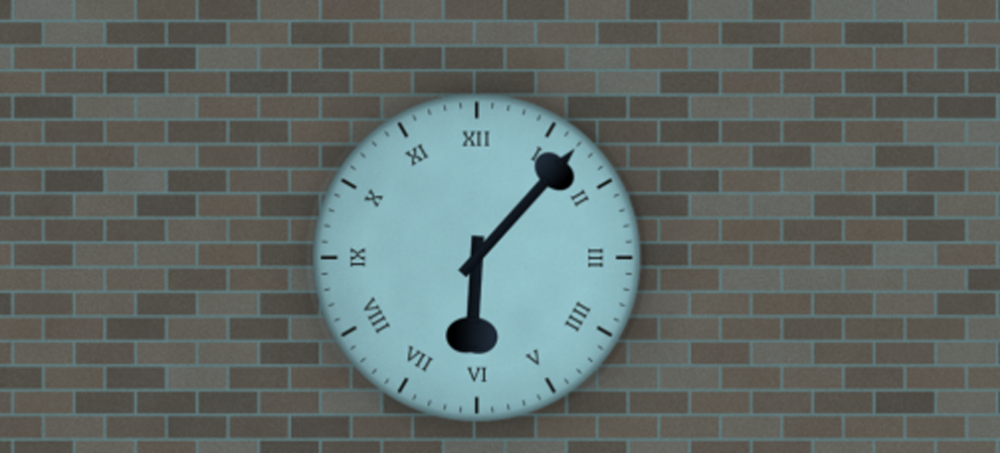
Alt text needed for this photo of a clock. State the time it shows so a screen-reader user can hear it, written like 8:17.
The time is 6:07
